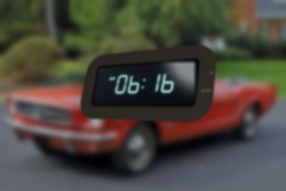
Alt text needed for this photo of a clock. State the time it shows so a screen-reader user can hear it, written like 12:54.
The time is 6:16
